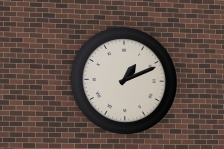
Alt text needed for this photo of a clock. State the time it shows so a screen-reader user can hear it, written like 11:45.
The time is 1:11
